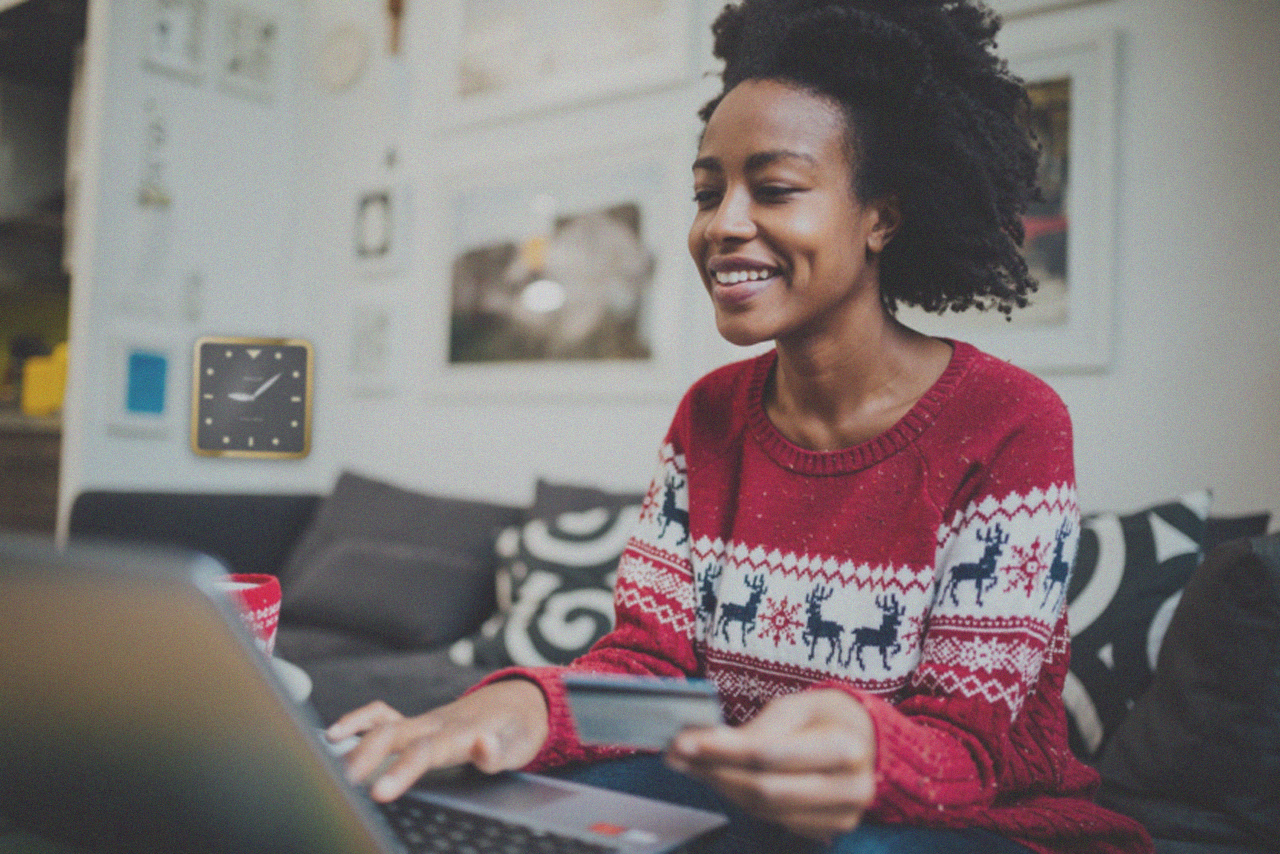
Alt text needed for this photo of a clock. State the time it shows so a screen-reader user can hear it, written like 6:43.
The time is 9:08
